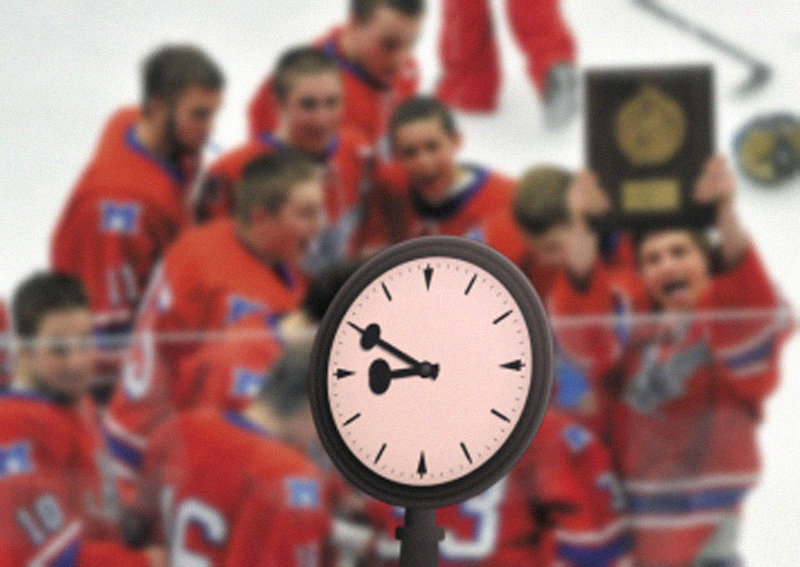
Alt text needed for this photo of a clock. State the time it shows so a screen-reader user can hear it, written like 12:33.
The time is 8:50
